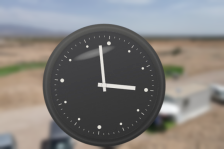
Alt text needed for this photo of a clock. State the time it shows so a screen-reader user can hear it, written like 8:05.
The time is 2:58
